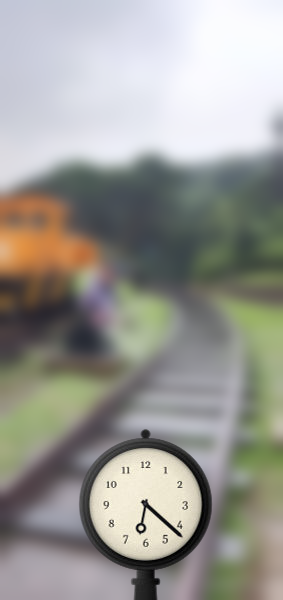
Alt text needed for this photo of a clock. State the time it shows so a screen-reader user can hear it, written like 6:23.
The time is 6:22
